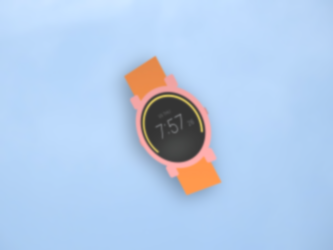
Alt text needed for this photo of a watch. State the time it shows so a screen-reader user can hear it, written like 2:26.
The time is 7:57
